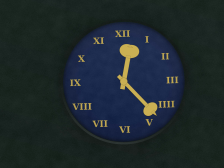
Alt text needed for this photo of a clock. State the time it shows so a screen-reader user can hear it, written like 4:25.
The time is 12:23
